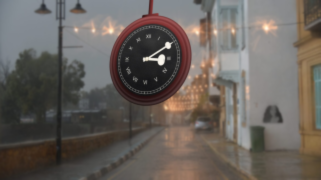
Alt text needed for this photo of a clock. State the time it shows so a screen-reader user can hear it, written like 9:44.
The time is 3:10
